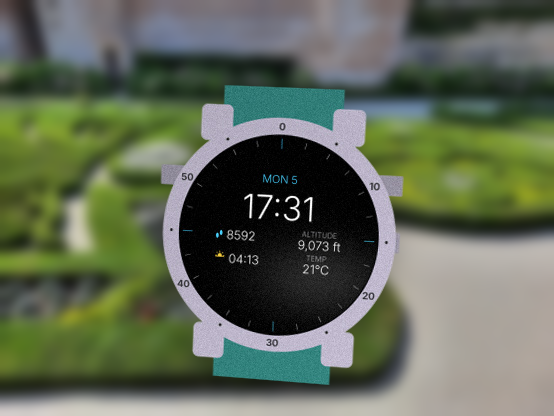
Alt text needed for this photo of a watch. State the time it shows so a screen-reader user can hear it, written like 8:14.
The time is 17:31
